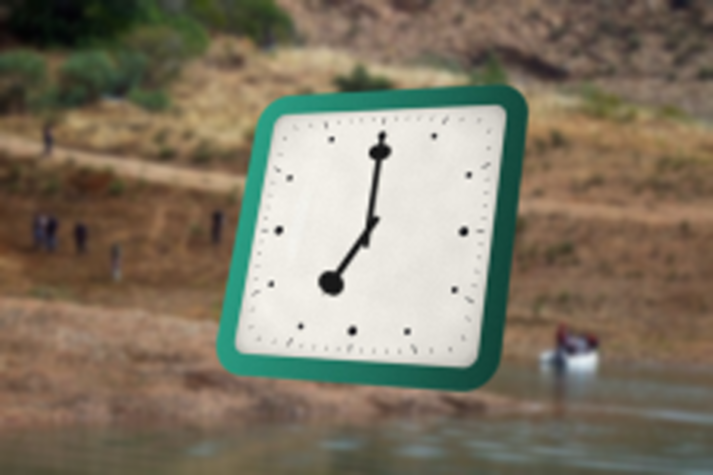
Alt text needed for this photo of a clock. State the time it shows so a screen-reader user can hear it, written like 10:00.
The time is 7:00
